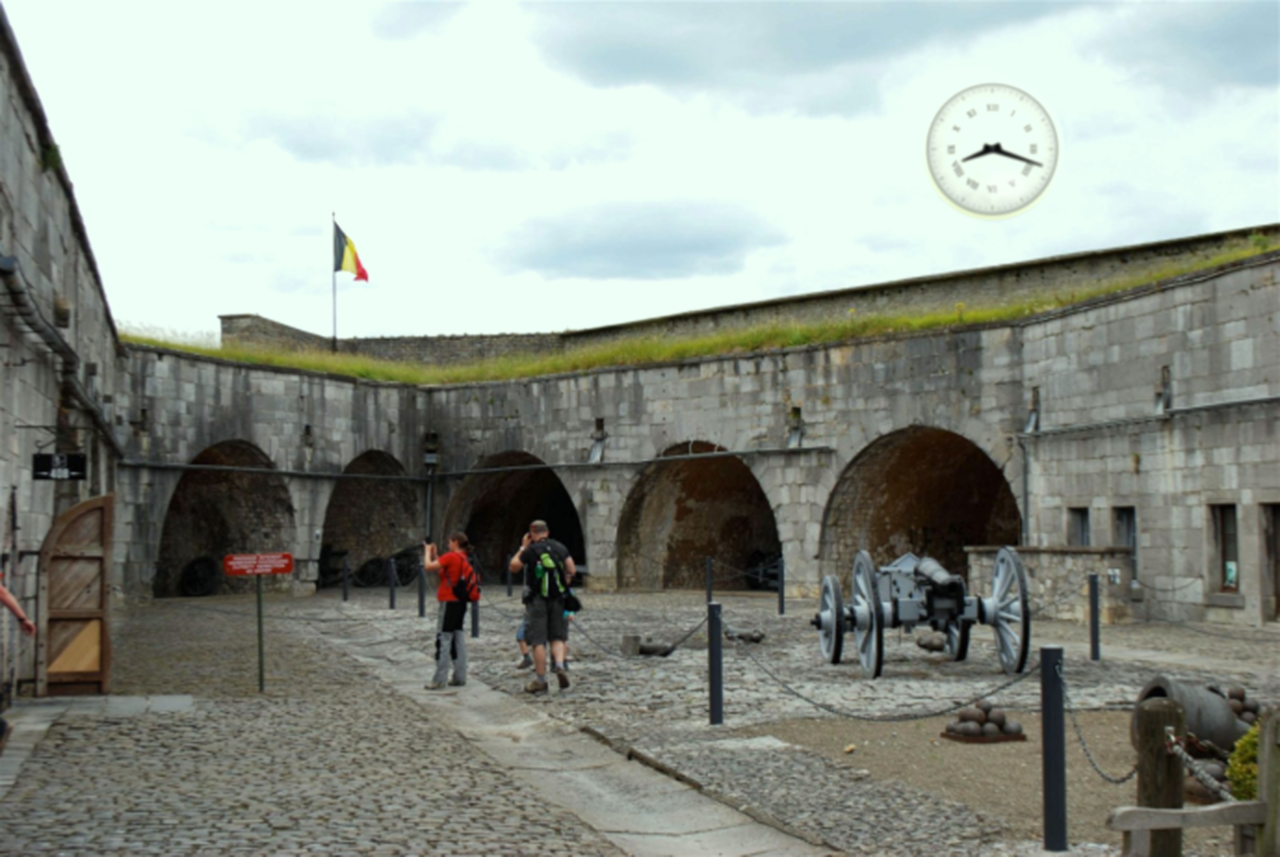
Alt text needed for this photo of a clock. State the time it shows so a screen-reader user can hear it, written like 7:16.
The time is 8:18
